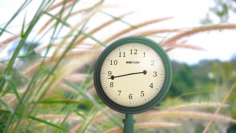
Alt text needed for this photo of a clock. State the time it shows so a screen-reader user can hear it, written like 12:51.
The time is 2:43
